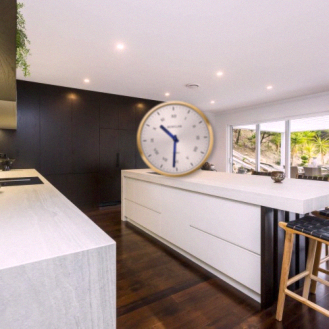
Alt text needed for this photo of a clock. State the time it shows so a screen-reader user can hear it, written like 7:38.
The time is 10:31
